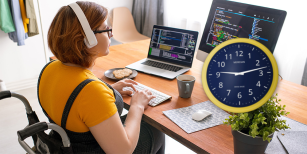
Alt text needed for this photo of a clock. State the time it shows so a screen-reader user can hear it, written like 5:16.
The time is 9:13
